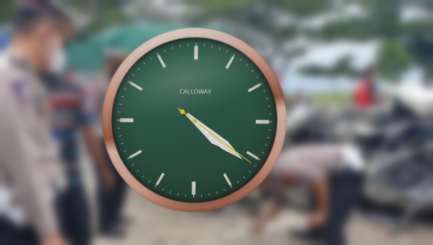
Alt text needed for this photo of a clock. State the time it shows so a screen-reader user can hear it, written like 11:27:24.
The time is 4:21:21
